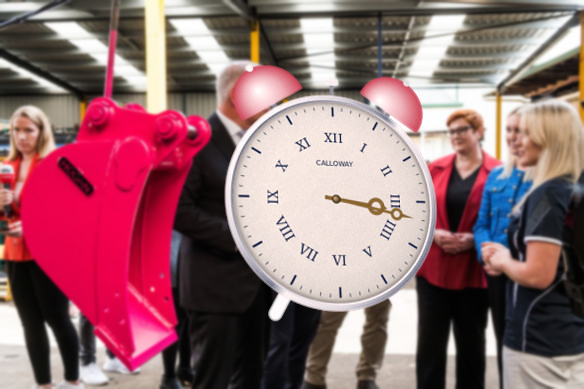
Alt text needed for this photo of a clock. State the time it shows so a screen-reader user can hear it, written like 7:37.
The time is 3:17
